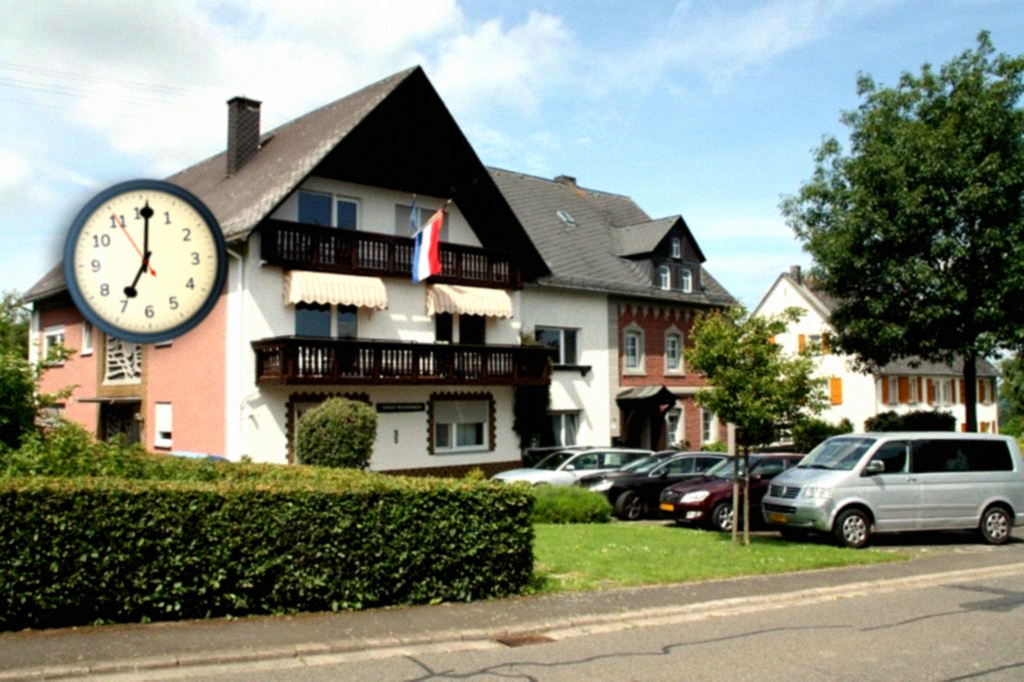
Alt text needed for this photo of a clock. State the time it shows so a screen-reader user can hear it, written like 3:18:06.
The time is 7:00:55
